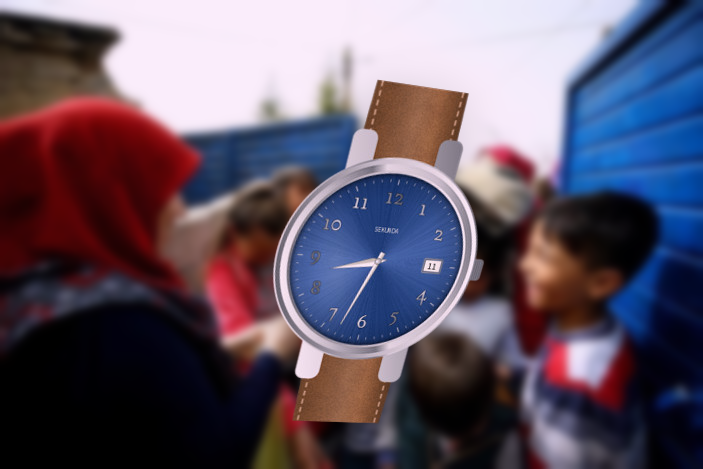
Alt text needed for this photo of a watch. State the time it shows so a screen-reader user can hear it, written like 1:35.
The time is 8:33
